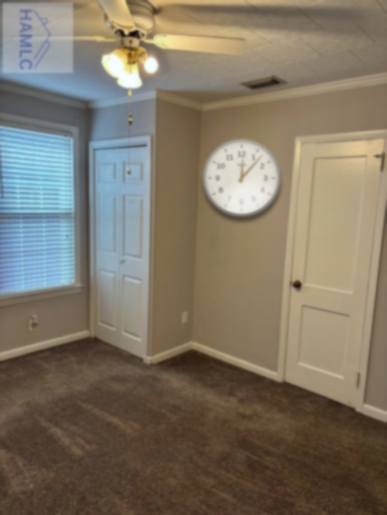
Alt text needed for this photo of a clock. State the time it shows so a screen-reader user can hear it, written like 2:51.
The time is 12:07
